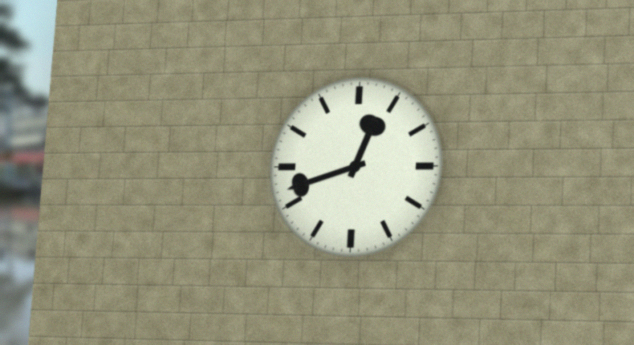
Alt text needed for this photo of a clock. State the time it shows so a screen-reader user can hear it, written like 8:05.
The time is 12:42
